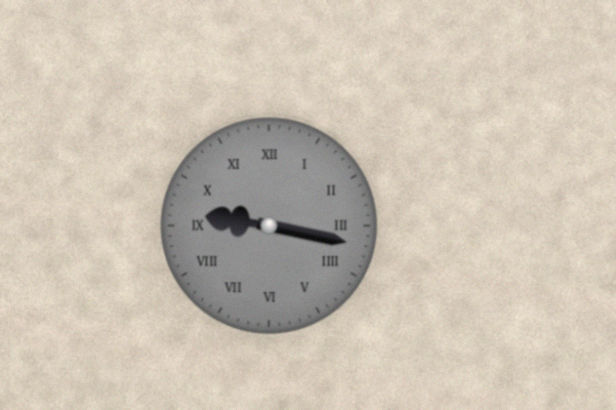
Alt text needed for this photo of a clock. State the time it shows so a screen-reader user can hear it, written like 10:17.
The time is 9:17
